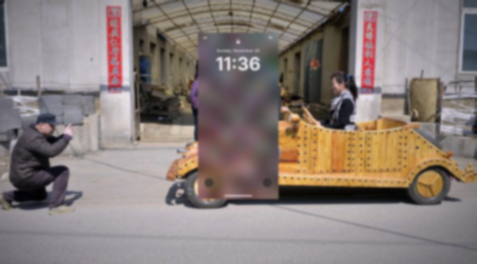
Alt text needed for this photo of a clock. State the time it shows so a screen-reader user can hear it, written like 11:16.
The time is 11:36
